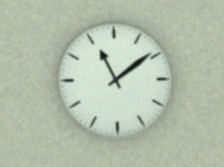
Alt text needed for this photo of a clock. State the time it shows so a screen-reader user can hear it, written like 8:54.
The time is 11:09
